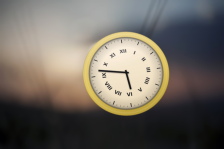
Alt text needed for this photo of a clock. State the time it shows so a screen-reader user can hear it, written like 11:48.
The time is 5:47
